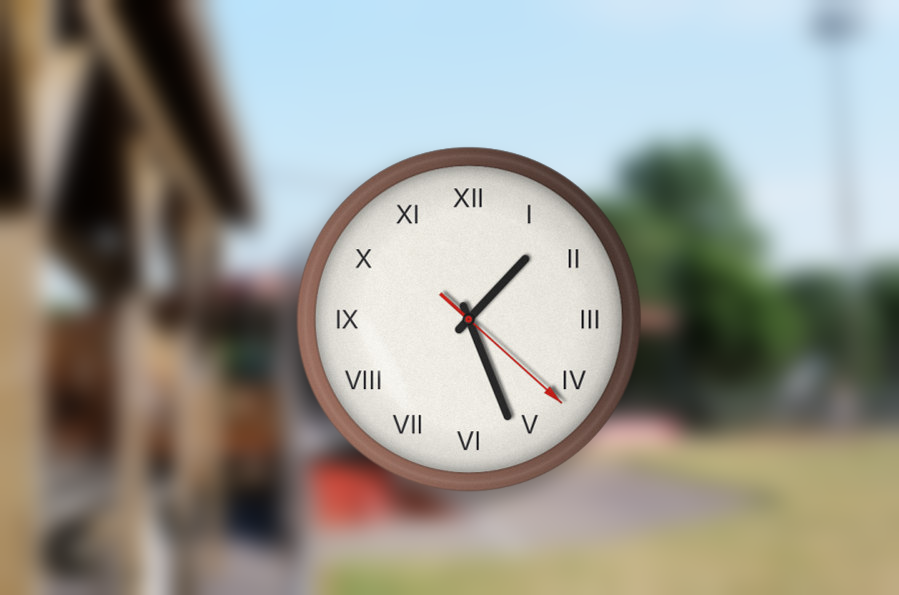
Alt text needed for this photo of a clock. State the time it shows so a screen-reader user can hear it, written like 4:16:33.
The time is 1:26:22
